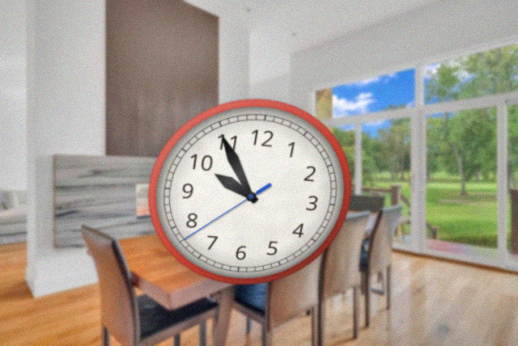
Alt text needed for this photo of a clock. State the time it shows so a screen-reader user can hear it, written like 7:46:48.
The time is 9:54:38
